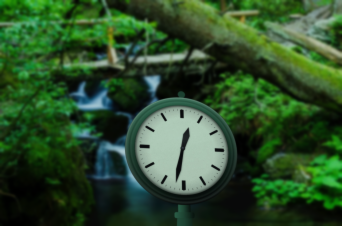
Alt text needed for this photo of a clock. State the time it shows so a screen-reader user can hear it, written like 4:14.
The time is 12:32
